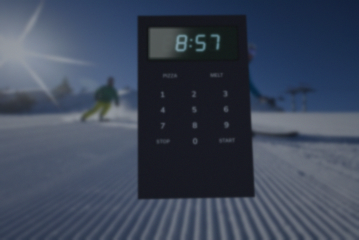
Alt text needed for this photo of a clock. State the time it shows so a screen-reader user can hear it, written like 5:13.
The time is 8:57
